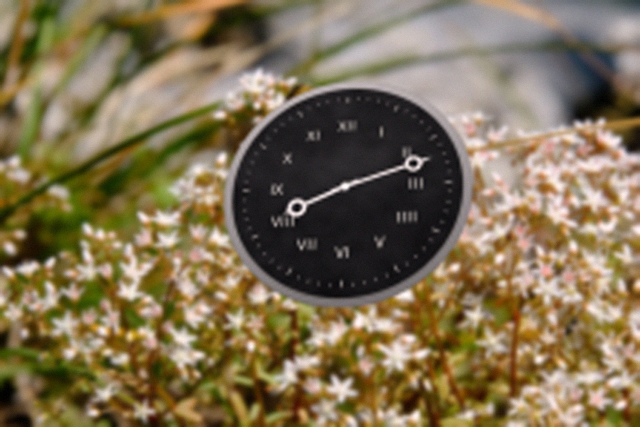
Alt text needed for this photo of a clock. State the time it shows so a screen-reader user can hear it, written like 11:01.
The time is 8:12
